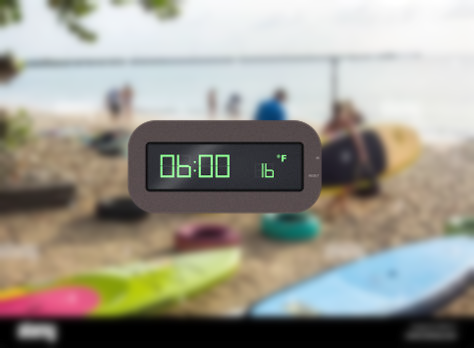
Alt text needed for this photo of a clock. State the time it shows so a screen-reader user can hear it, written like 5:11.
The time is 6:00
